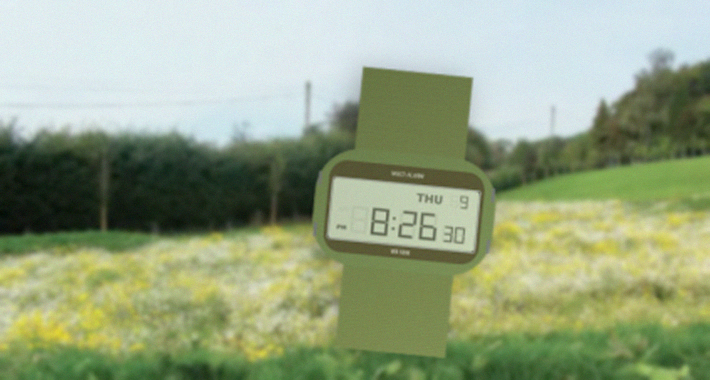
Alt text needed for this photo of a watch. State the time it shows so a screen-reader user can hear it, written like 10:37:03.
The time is 8:26:30
